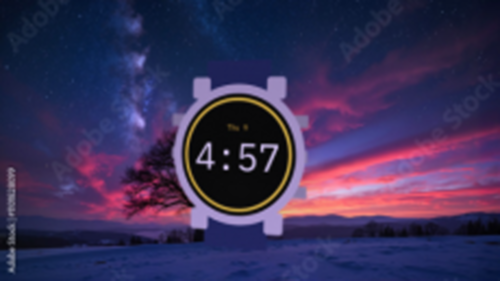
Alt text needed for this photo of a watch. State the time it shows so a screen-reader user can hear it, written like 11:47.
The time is 4:57
